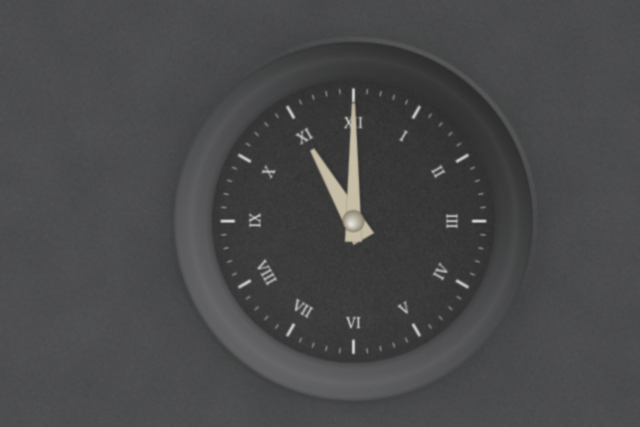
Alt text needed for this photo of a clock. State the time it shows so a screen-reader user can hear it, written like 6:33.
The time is 11:00
